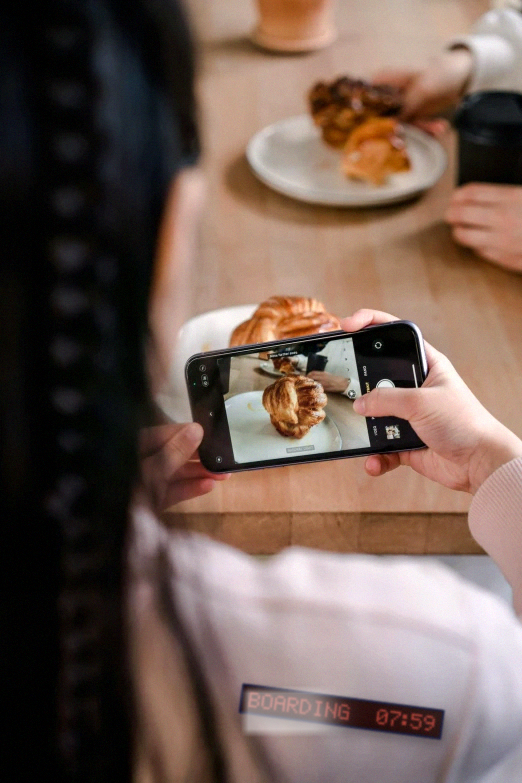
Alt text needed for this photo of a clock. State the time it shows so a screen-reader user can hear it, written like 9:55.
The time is 7:59
